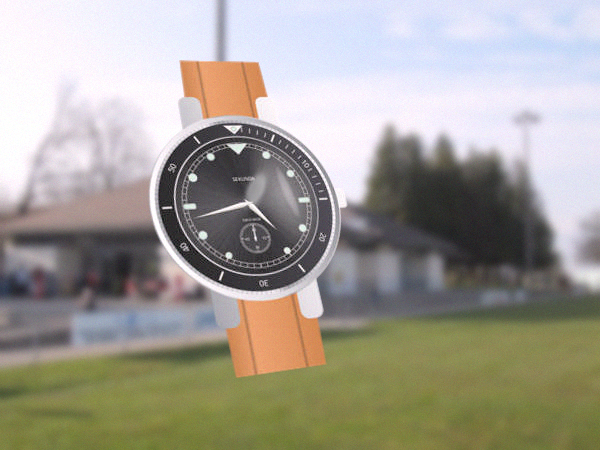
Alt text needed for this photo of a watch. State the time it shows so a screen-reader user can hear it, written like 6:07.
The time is 4:43
